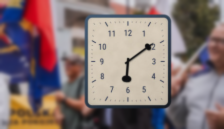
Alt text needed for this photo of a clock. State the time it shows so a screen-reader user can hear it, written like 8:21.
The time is 6:09
